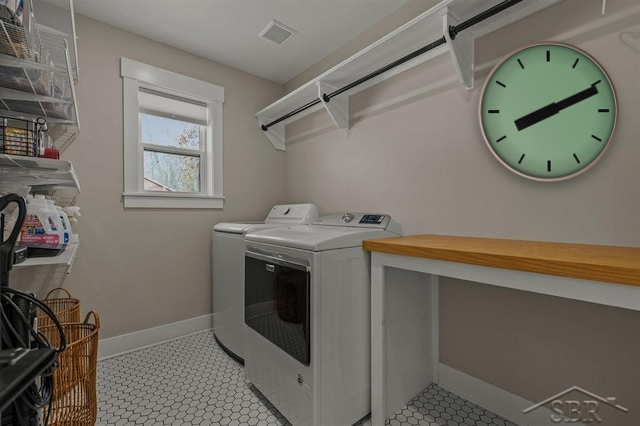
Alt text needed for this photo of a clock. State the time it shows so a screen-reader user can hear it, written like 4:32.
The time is 8:11
